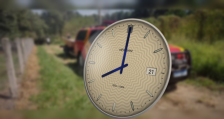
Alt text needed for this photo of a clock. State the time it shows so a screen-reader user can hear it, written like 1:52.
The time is 8:00
